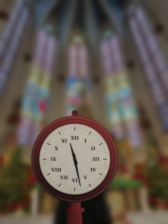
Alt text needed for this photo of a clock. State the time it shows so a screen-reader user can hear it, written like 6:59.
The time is 11:28
